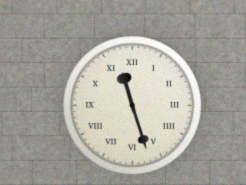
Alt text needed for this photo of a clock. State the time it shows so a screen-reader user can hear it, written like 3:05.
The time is 11:27
